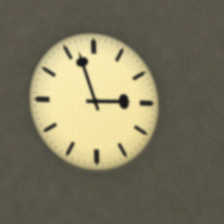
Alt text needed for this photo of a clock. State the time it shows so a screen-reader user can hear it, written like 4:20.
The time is 2:57
